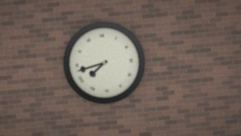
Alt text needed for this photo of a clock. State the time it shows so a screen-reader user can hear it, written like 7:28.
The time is 7:43
